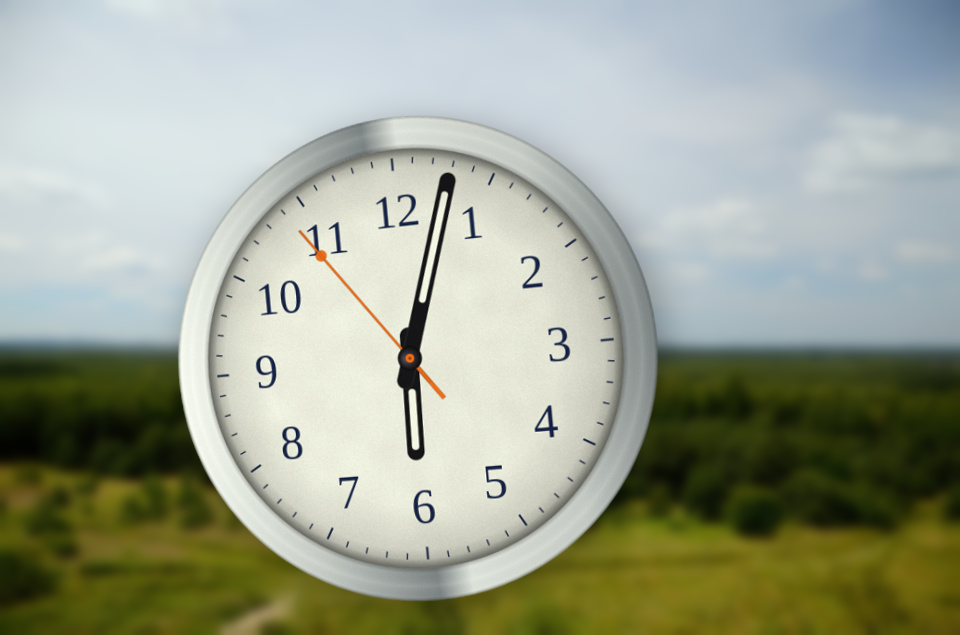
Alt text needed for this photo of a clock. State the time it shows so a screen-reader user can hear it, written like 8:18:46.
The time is 6:02:54
